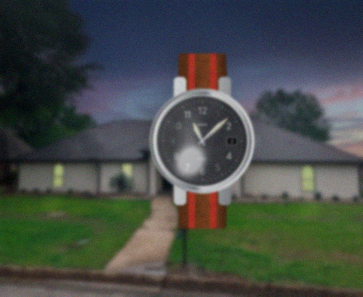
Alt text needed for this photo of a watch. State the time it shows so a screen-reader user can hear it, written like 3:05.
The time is 11:08
